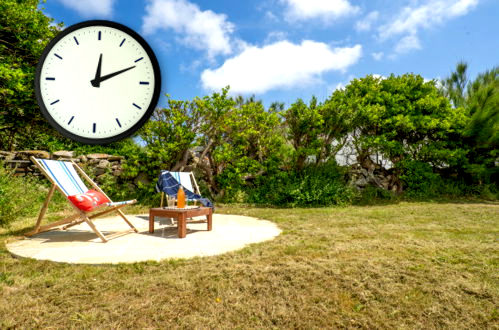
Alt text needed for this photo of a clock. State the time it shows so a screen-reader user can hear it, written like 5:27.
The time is 12:11
